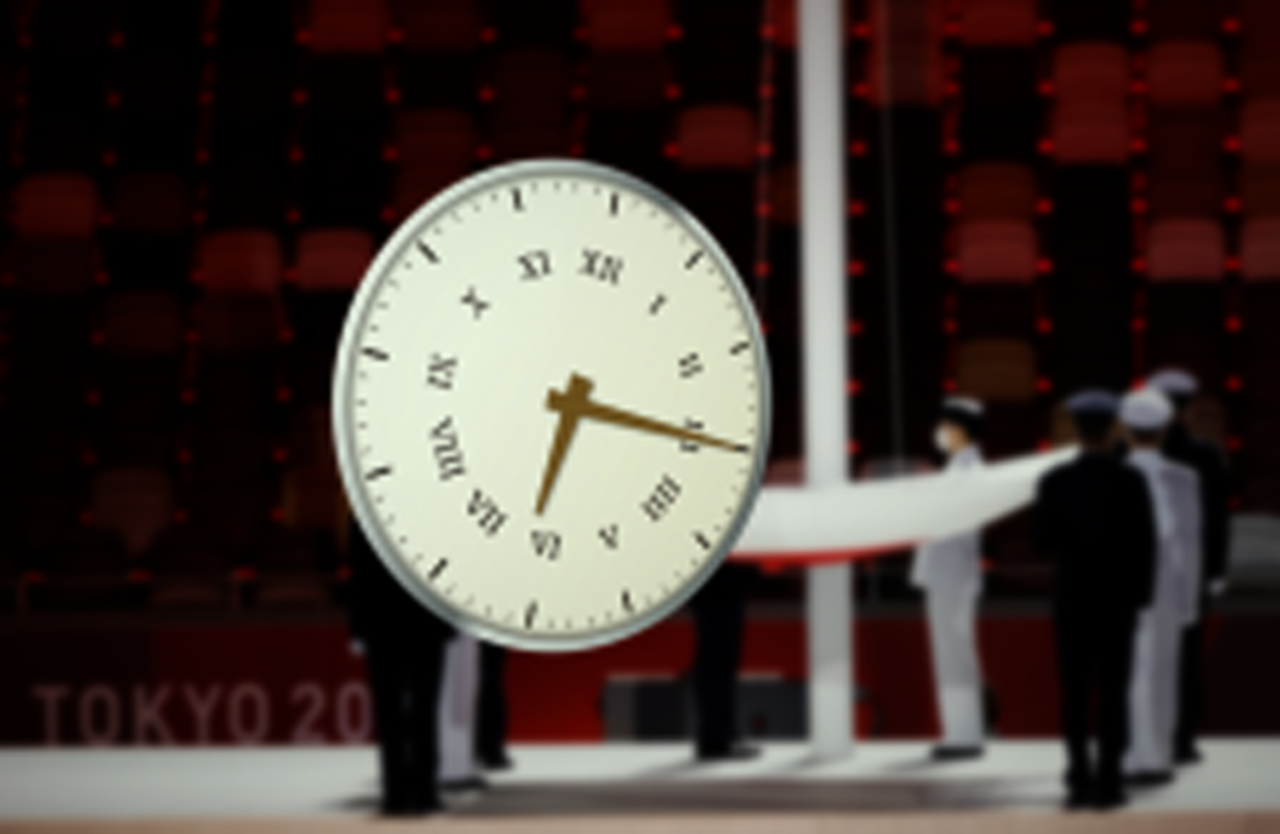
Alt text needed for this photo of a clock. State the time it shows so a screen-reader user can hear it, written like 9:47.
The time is 6:15
